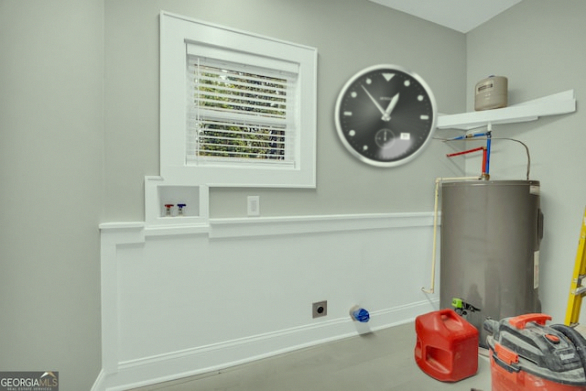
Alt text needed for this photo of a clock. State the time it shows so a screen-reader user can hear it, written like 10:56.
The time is 12:53
